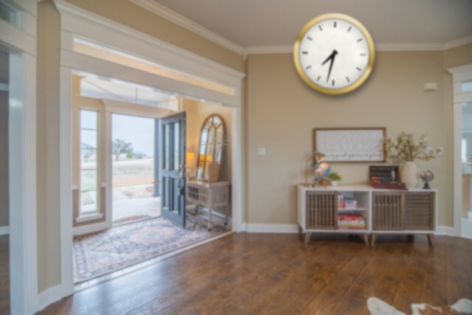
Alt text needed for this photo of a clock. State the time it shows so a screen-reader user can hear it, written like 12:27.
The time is 7:32
